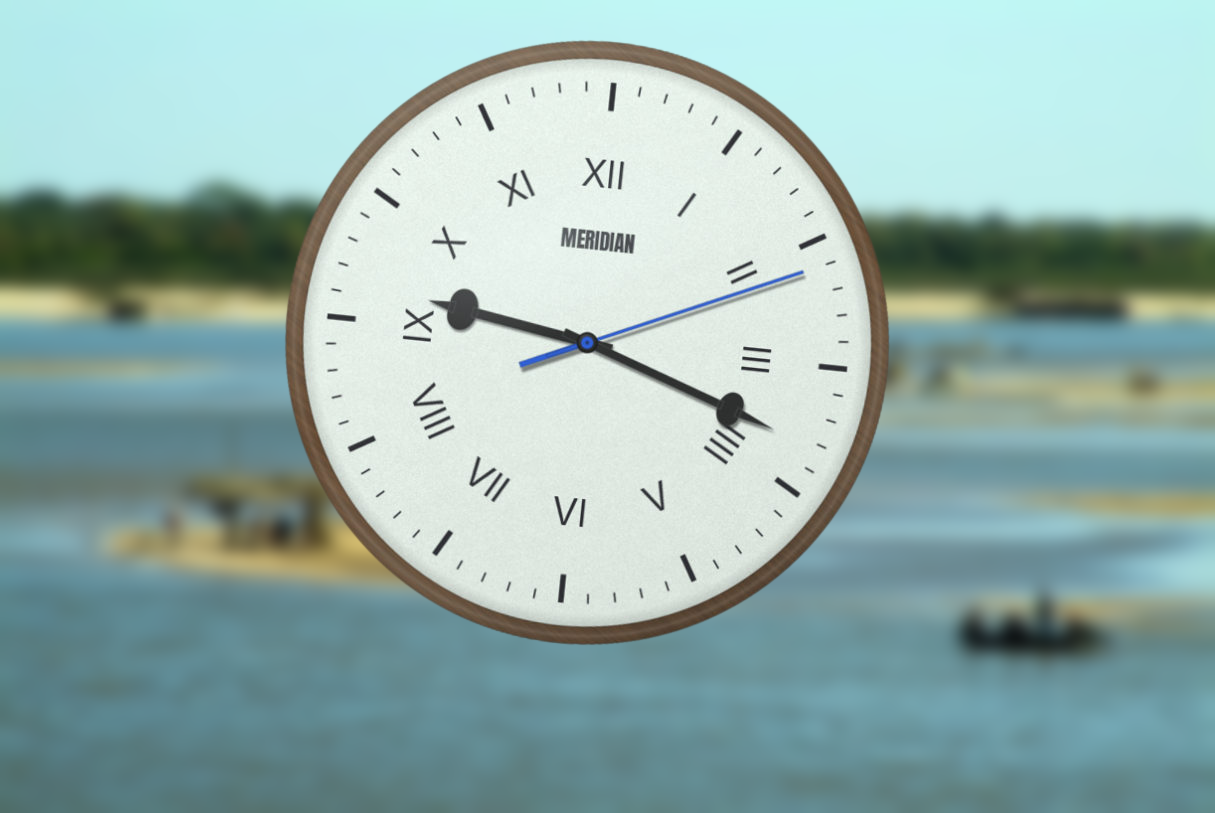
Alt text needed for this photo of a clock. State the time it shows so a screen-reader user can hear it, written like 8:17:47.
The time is 9:18:11
